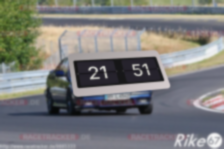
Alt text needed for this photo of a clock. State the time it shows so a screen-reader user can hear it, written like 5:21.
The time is 21:51
